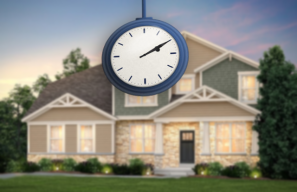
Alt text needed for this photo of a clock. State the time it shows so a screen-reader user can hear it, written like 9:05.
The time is 2:10
